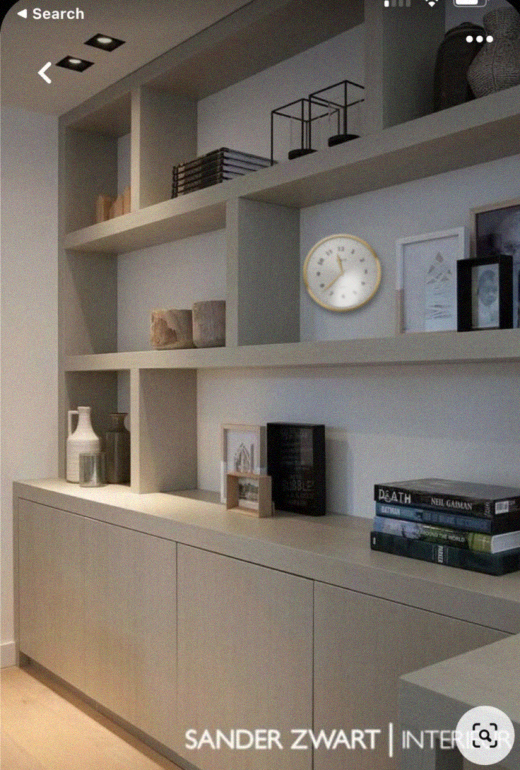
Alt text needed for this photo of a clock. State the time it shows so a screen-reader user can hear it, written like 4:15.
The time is 11:38
